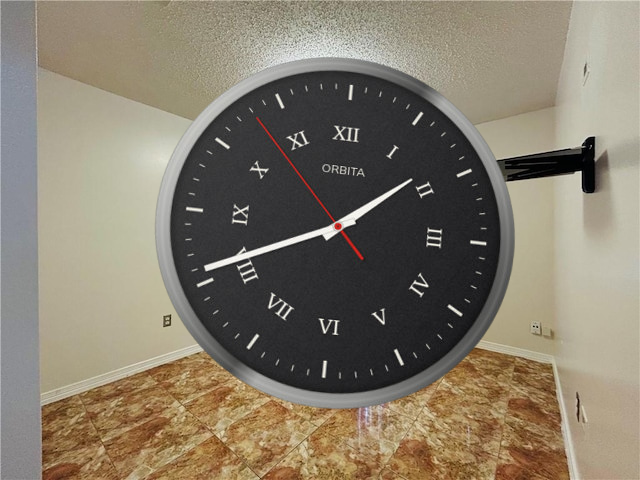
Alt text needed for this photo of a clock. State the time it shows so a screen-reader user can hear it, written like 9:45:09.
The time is 1:40:53
